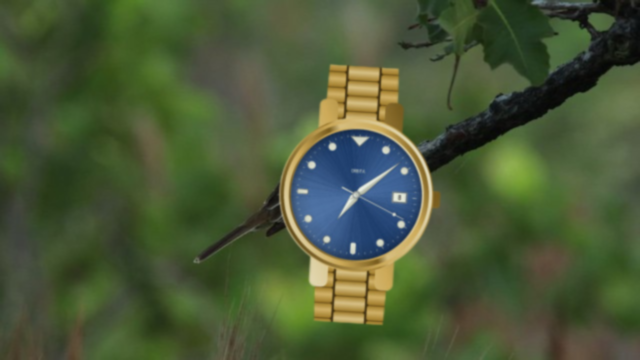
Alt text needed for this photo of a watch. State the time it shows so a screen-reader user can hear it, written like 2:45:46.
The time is 7:08:19
